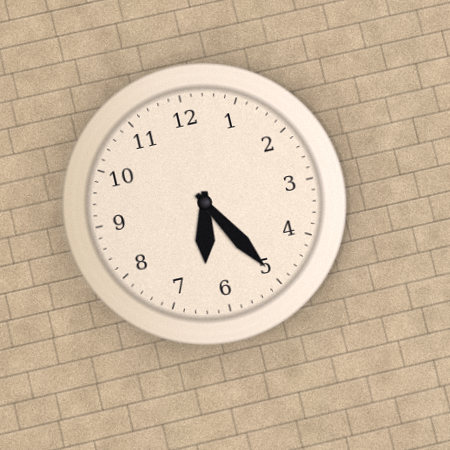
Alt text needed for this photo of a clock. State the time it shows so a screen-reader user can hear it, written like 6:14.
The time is 6:25
